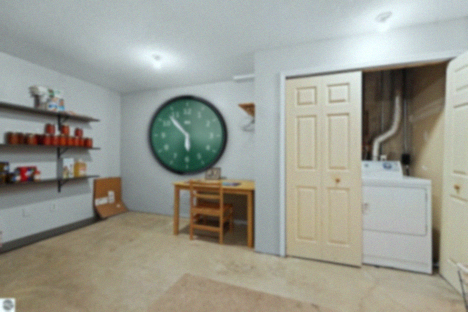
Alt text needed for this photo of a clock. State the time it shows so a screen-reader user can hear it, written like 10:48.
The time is 5:53
